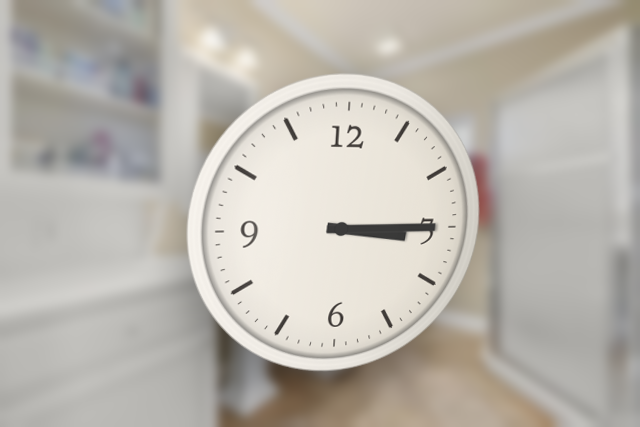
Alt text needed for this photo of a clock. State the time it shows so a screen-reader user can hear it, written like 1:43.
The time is 3:15
